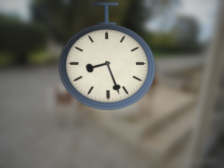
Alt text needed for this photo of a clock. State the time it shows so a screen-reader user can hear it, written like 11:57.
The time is 8:27
